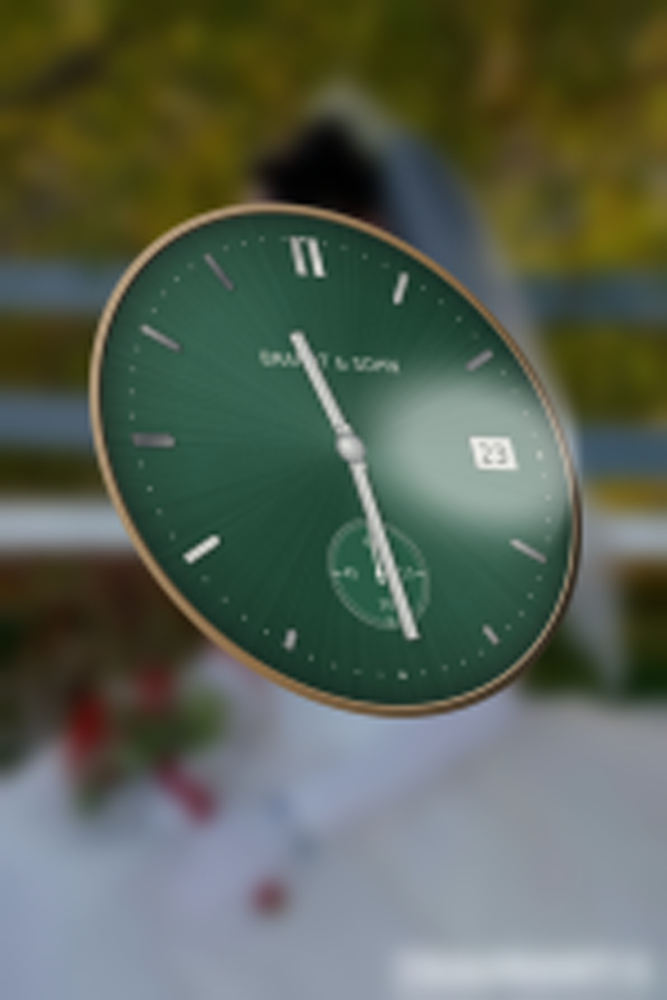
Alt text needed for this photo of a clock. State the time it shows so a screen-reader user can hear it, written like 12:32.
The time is 11:29
